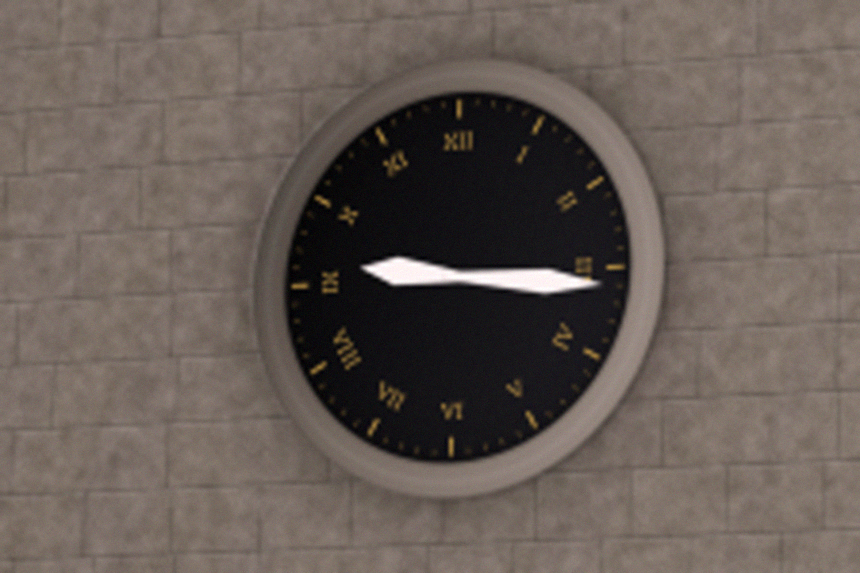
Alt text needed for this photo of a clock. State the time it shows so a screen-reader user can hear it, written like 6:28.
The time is 9:16
